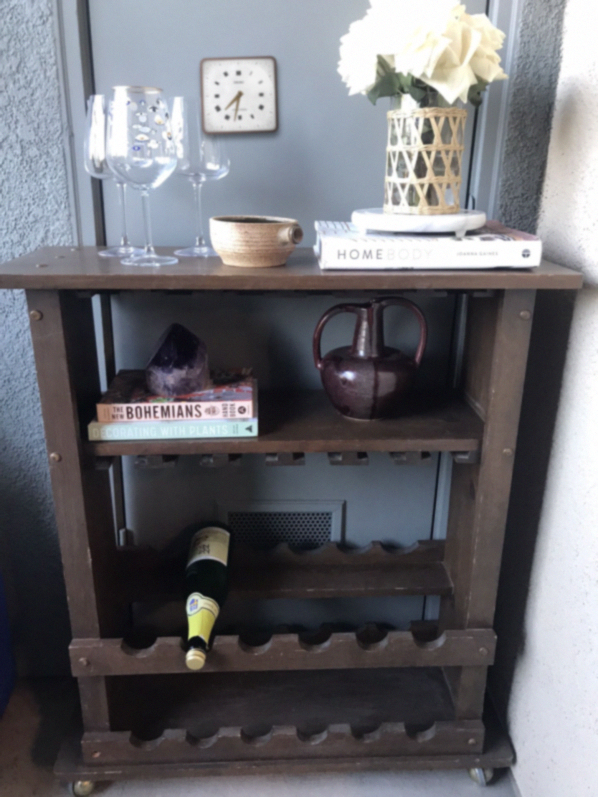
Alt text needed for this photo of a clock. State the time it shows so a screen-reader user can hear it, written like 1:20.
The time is 7:32
